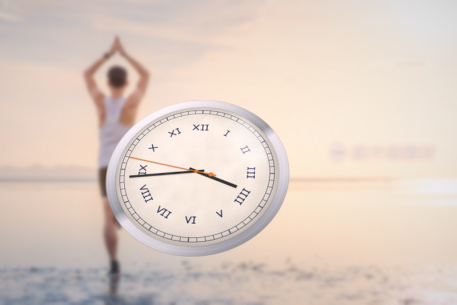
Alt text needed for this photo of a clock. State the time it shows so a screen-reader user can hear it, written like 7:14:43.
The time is 3:43:47
